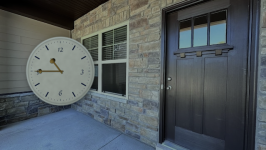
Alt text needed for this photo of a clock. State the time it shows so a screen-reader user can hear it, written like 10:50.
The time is 10:45
